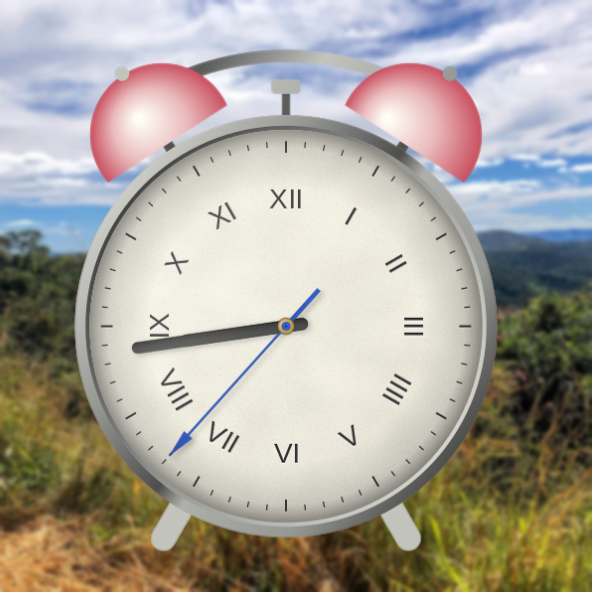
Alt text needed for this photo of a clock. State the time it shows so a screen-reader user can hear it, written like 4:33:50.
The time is 8:43:37
